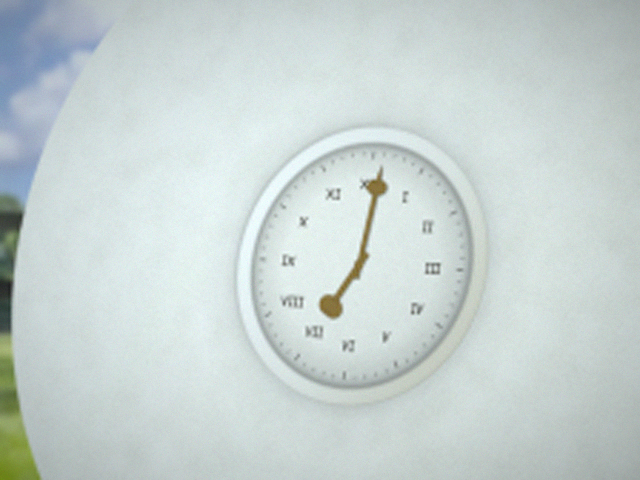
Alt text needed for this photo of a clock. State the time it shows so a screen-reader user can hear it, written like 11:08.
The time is 7:01
